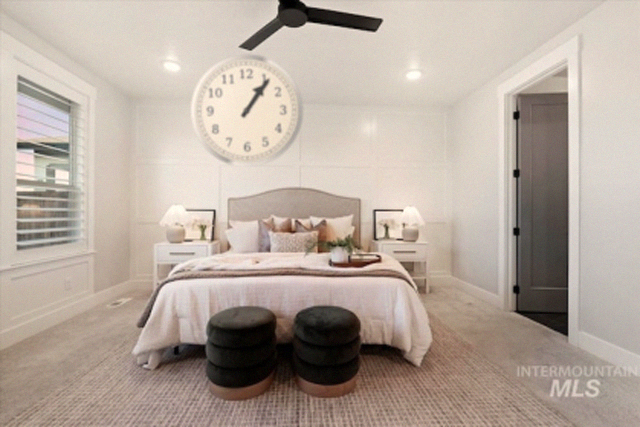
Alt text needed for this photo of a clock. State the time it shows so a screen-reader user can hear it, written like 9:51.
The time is 1:06
